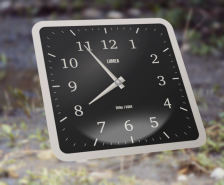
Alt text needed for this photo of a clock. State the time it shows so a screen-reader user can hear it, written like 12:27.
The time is 7:55
